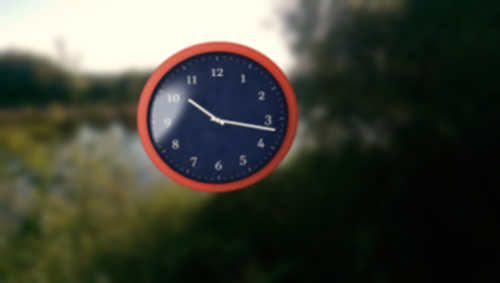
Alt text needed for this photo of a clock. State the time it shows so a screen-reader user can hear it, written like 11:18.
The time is 10:17
